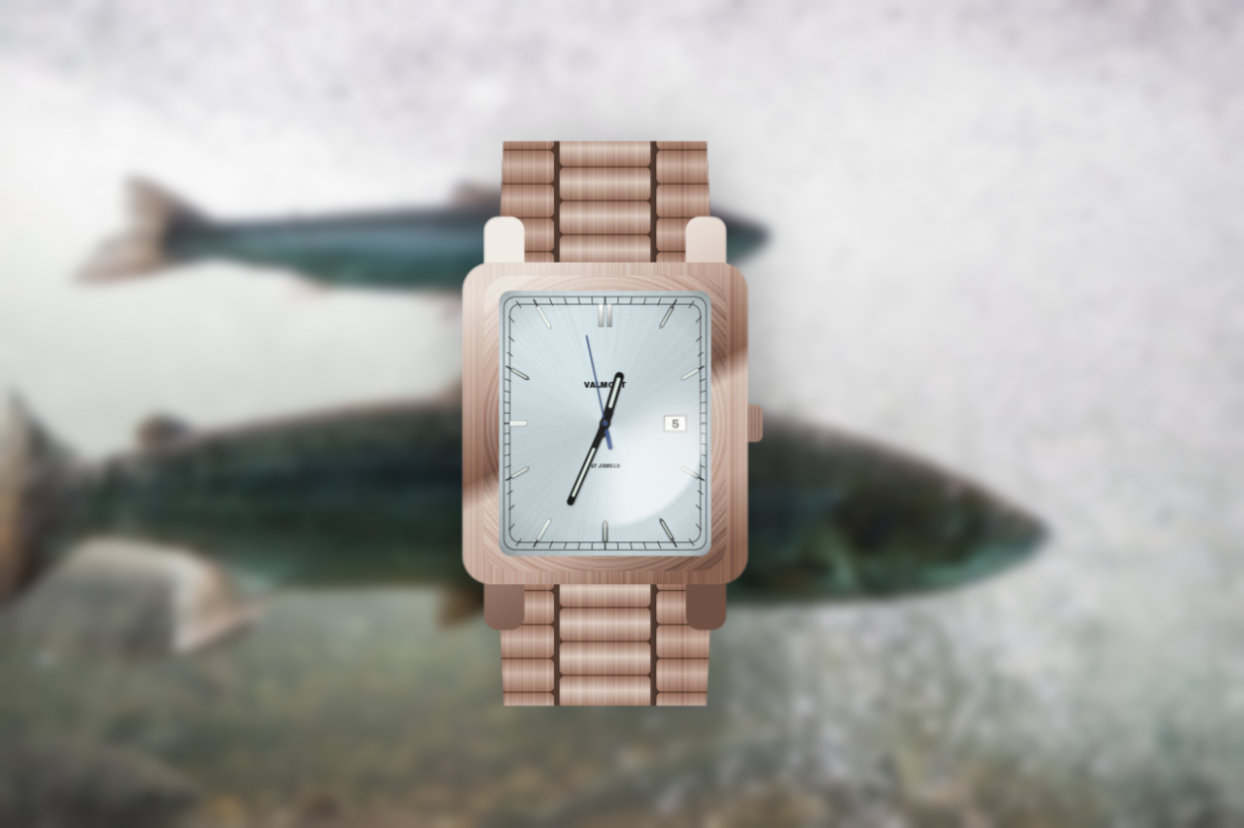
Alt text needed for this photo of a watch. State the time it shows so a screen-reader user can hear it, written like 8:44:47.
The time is 12:33:58
